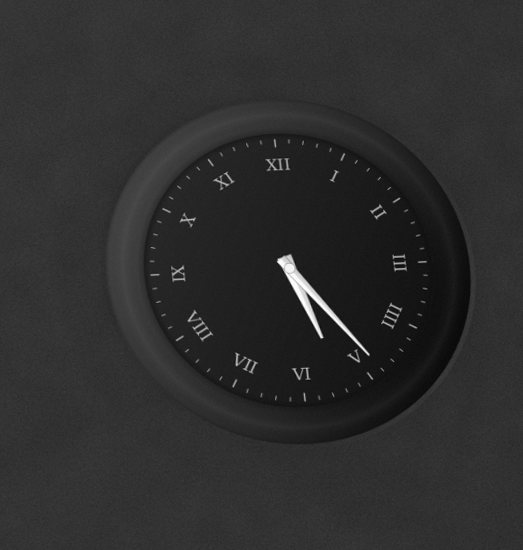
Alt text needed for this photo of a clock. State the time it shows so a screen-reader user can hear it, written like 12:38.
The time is 5:24
